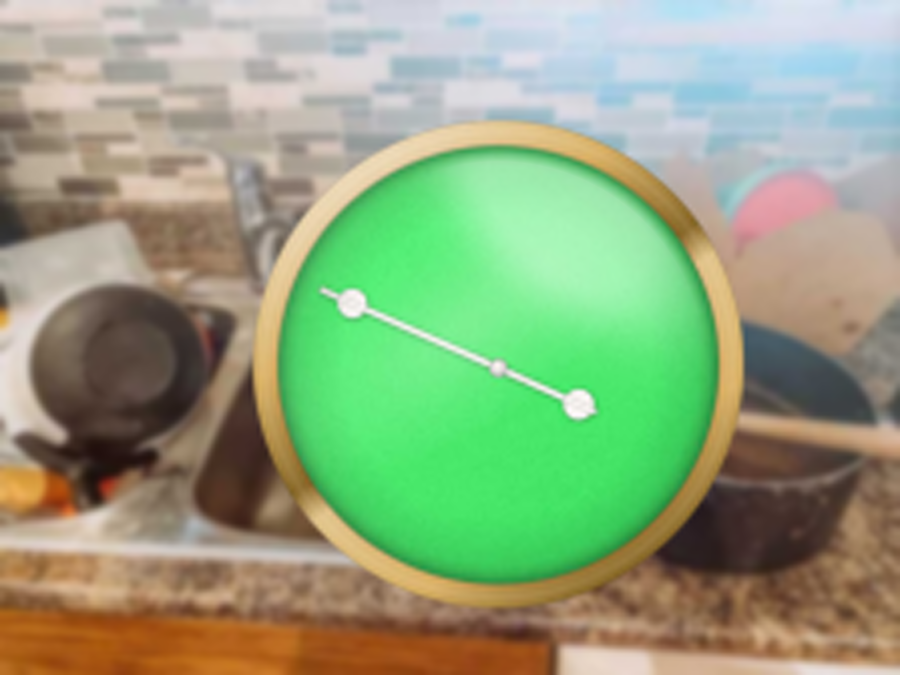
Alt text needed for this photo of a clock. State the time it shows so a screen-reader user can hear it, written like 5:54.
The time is 3:49
